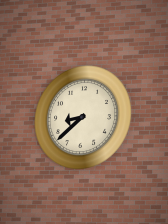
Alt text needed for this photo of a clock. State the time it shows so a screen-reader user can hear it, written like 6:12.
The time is 8:38
